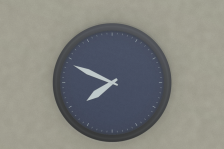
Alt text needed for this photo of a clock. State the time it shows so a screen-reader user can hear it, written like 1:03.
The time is 7:49
